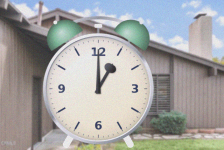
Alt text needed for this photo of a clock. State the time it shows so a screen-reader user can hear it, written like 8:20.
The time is 1:00
